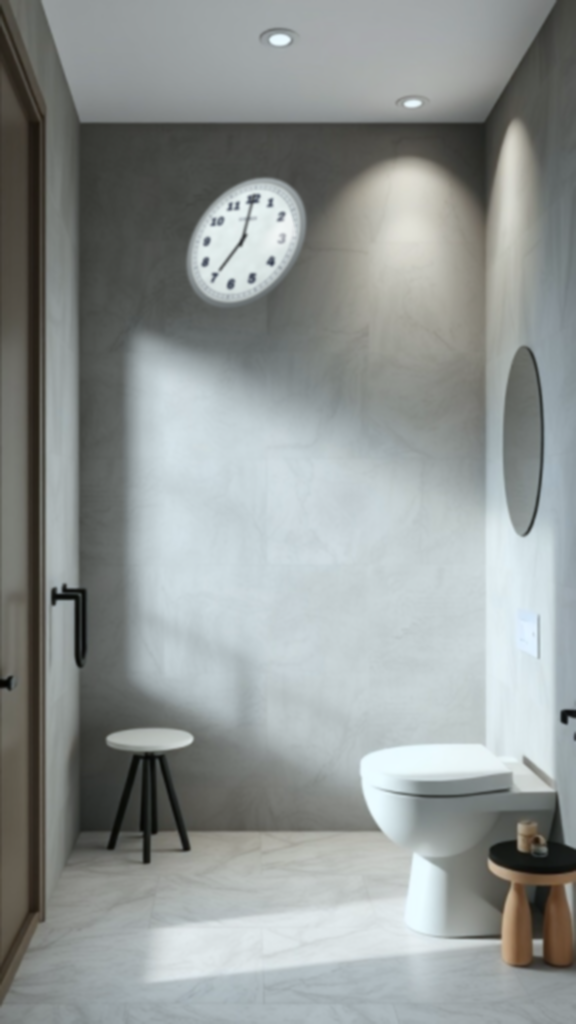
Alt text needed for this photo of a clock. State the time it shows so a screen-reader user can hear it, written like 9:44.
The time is 7:00
